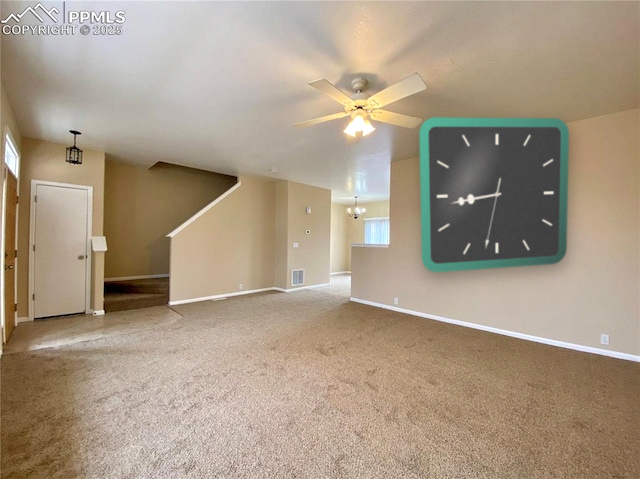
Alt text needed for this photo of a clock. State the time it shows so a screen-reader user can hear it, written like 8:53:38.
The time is 8:43:32
